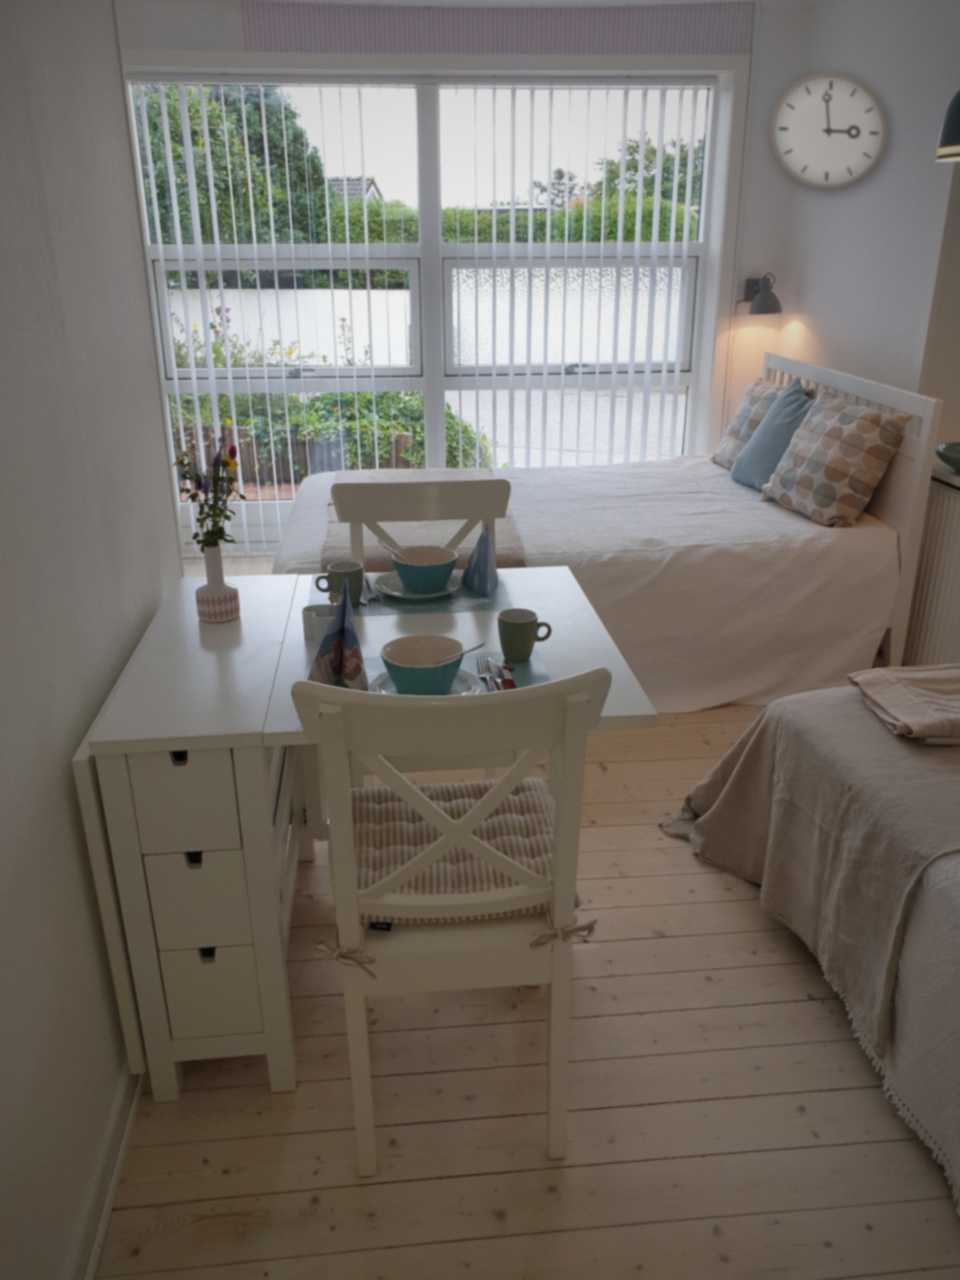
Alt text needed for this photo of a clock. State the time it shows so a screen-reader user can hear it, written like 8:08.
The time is 2:59
